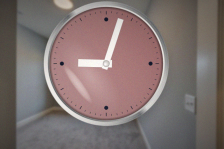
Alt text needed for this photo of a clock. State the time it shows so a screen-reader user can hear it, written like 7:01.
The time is 9:03
